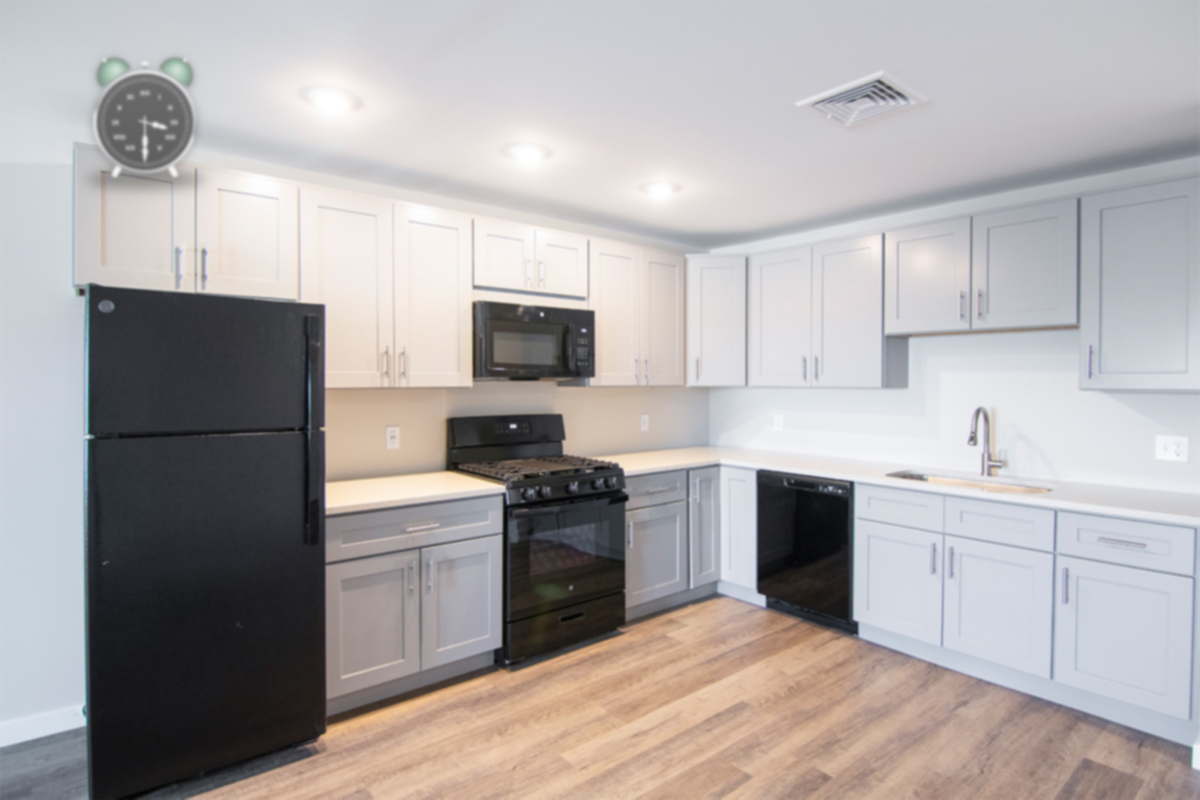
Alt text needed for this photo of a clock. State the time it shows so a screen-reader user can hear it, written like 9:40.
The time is 3:30
